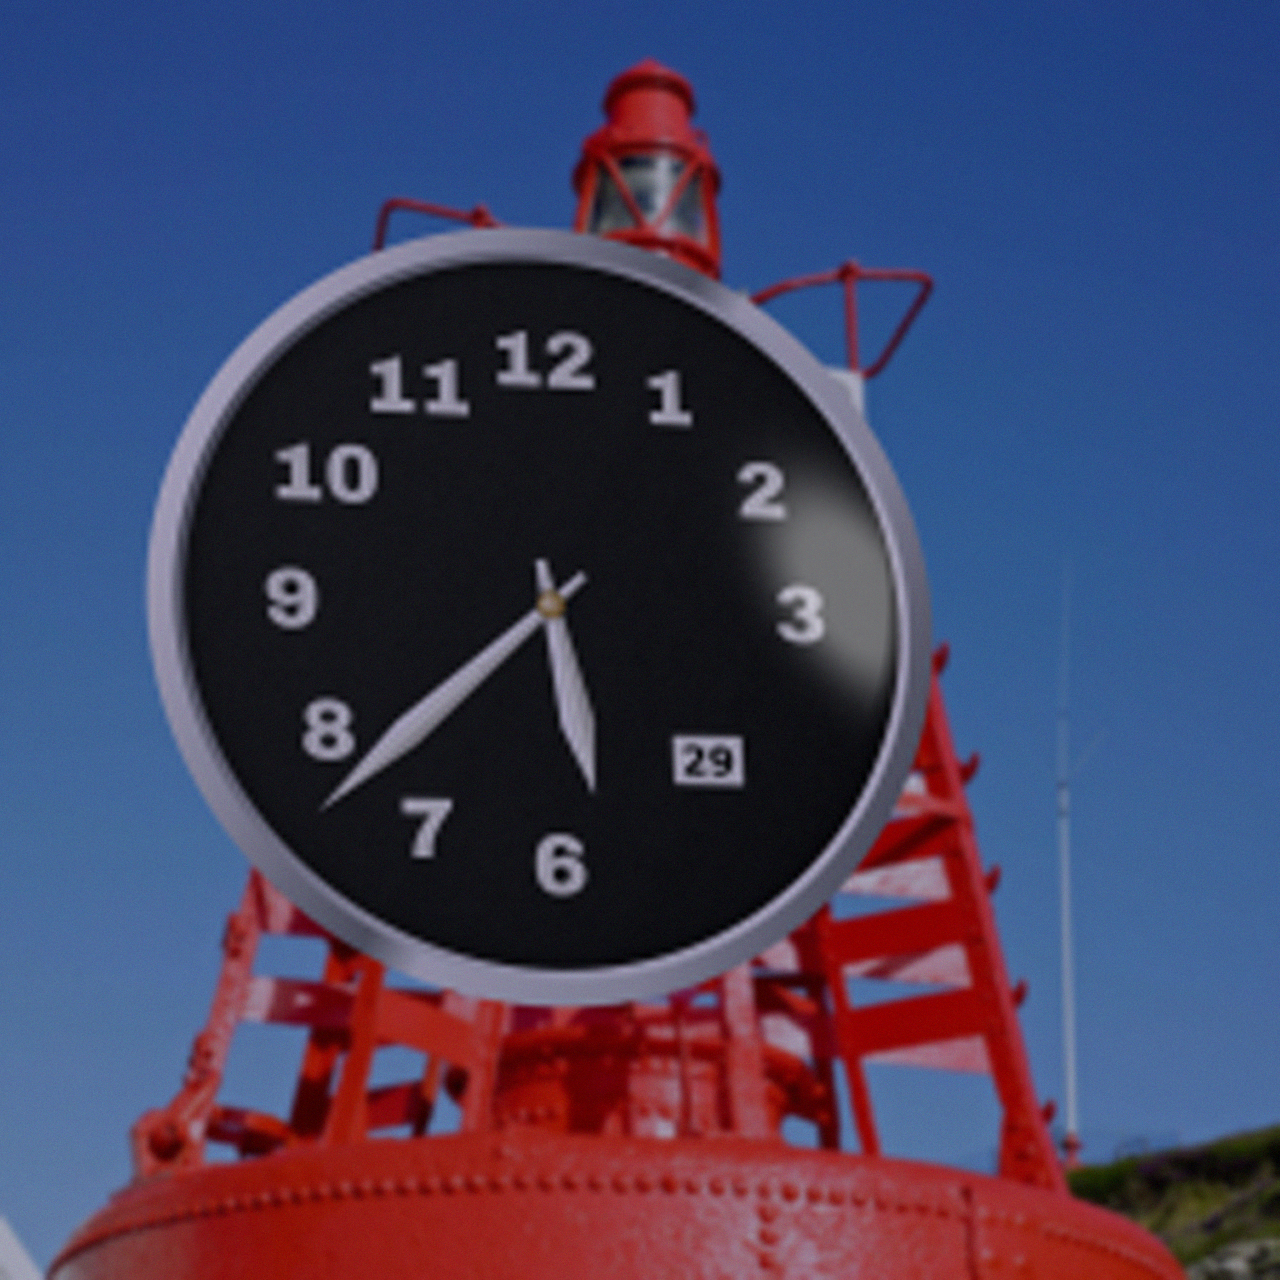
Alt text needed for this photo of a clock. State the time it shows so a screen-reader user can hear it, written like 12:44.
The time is 5:38
